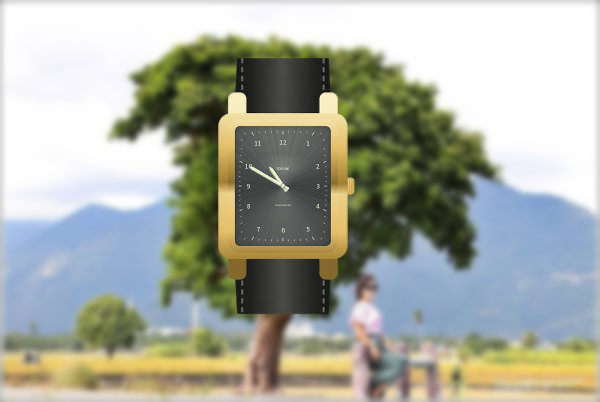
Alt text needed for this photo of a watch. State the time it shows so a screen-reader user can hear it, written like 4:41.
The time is 10:50
